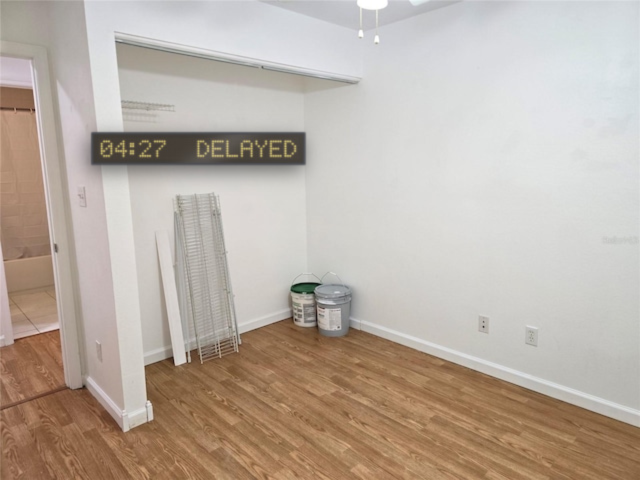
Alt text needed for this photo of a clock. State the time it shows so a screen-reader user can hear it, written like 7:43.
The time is 4:27
